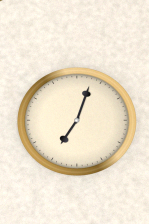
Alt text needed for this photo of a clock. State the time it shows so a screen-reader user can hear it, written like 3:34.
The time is 7:03
